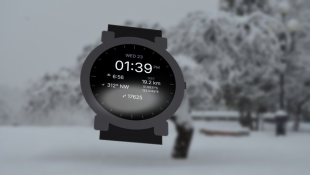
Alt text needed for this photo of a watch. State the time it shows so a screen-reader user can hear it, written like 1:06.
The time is 1:39
